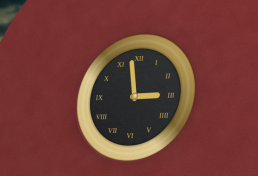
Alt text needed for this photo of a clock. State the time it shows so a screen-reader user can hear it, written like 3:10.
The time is 2:58
